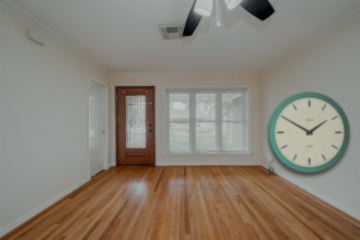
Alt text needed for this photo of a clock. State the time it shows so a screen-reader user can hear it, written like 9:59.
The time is 1:50
